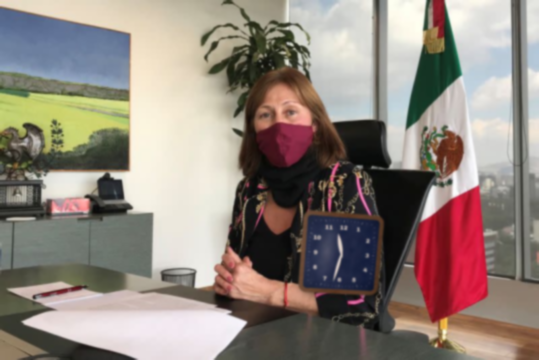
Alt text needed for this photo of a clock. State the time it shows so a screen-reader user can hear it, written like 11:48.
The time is 11:32
